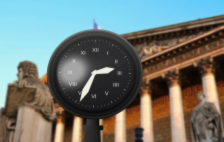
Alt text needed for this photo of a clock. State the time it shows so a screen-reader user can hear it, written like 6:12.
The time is 2:34
